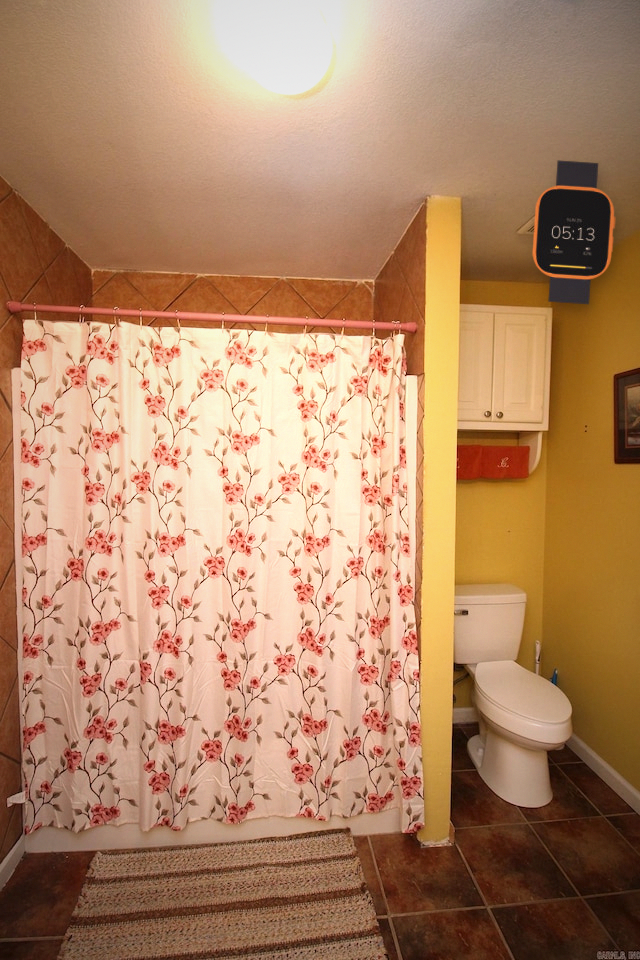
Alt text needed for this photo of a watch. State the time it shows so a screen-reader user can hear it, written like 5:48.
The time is 5:13
